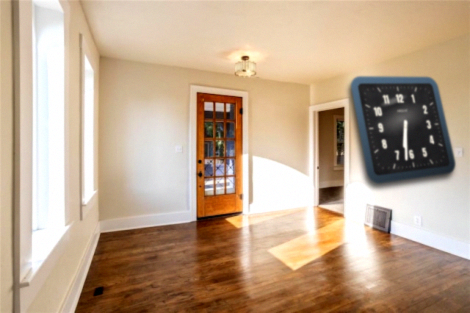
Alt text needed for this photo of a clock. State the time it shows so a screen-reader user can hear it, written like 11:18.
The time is 6:32
